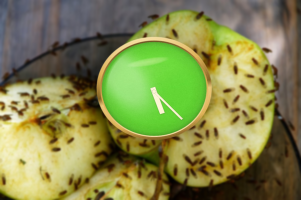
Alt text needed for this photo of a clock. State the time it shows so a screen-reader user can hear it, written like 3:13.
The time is 5:23
